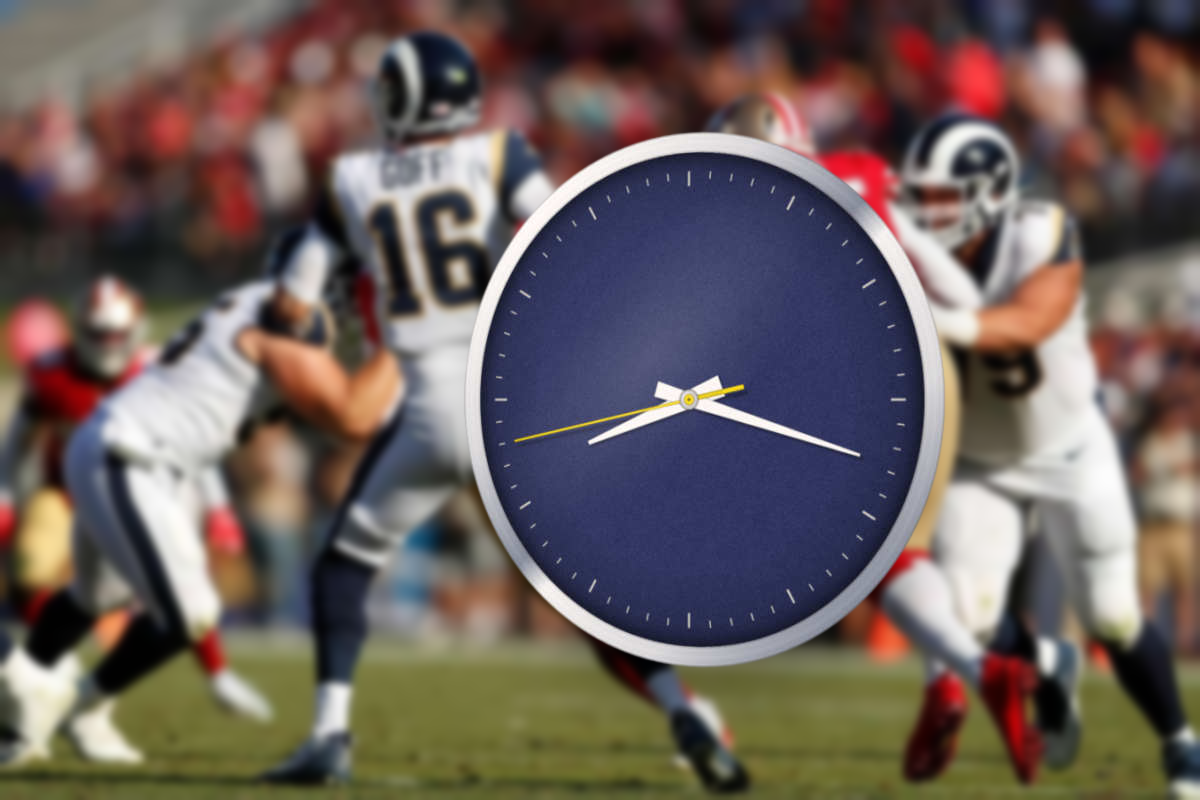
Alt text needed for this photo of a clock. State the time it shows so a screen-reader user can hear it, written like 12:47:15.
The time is 8:17:43
